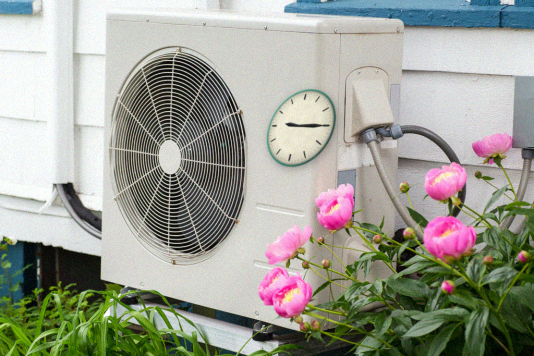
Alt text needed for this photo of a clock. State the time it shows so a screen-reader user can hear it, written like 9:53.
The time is 9:15
